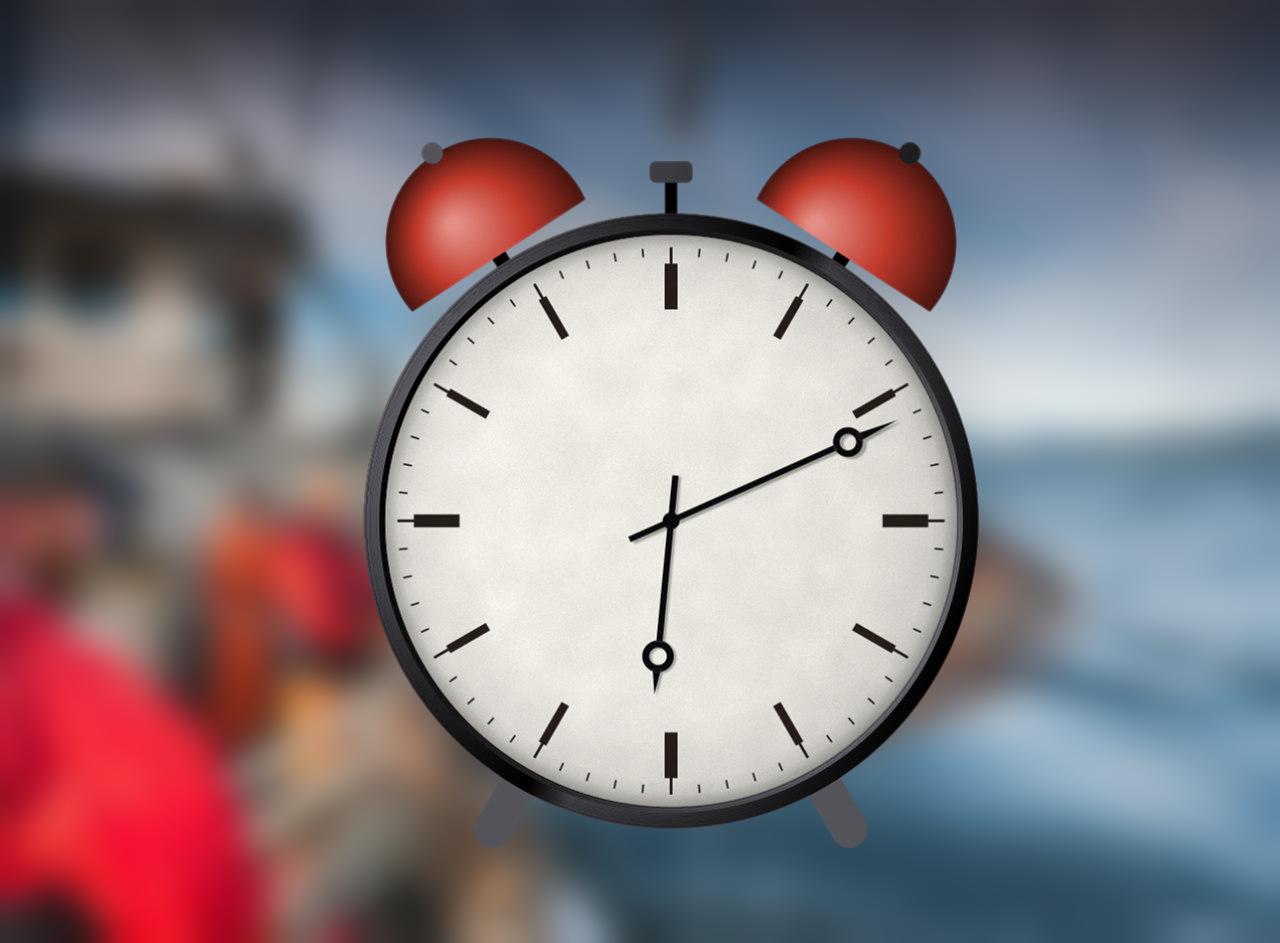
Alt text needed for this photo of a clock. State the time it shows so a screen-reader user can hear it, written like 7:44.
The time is 6:11
